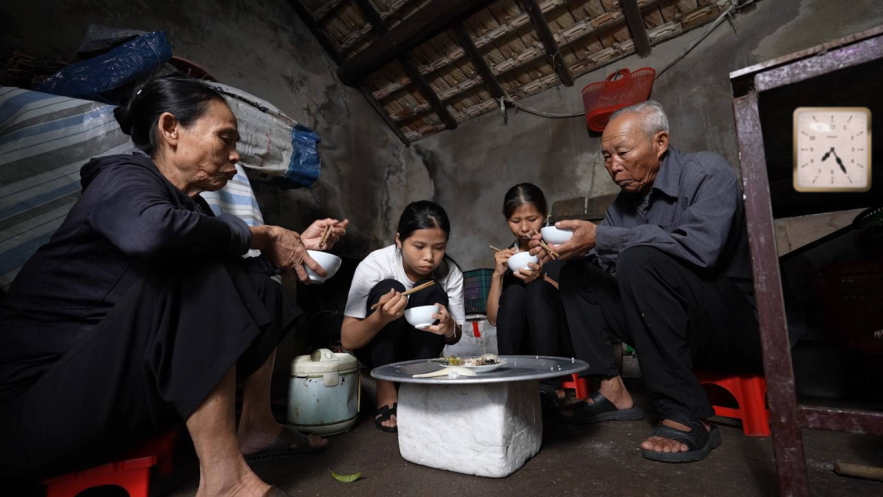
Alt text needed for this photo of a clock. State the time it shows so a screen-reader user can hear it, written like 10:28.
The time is 7:25
